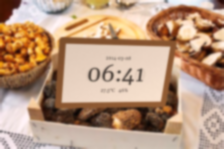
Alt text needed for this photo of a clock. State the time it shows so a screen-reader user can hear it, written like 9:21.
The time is 6:41
